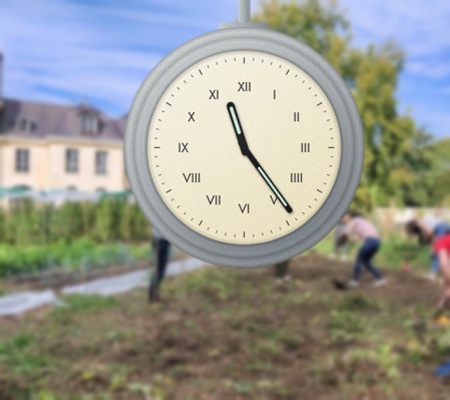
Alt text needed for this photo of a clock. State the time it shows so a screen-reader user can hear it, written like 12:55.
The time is 11:24
